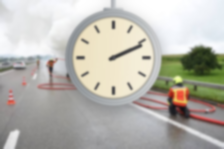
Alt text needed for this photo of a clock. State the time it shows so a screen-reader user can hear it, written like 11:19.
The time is 2:11
